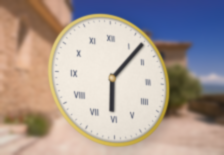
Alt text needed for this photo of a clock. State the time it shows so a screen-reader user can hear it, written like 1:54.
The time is 6:07
